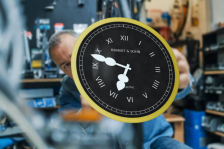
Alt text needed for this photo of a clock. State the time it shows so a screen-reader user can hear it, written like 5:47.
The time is 6:48
